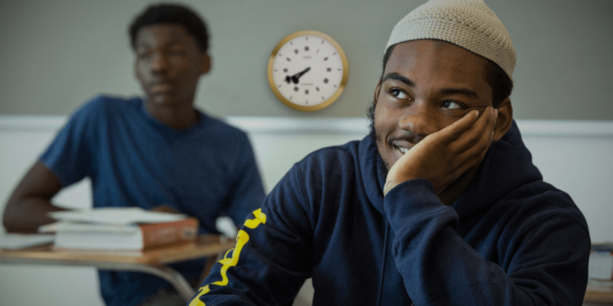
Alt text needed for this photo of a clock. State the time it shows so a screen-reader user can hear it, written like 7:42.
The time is 7:41
